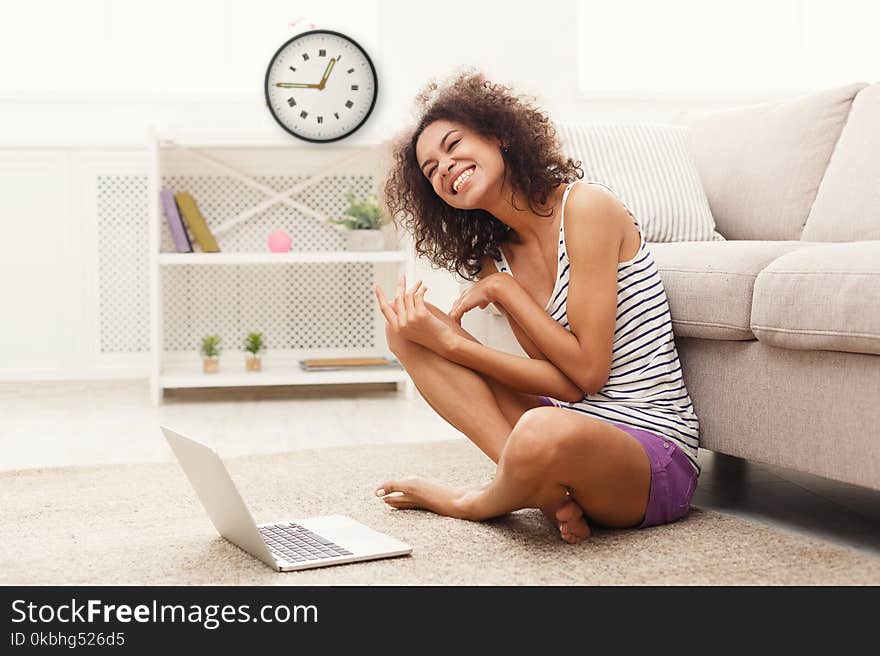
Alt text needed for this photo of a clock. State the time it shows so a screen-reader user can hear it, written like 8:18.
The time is 12:45
